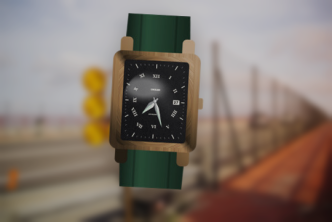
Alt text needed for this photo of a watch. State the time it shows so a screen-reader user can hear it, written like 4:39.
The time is 7:27
